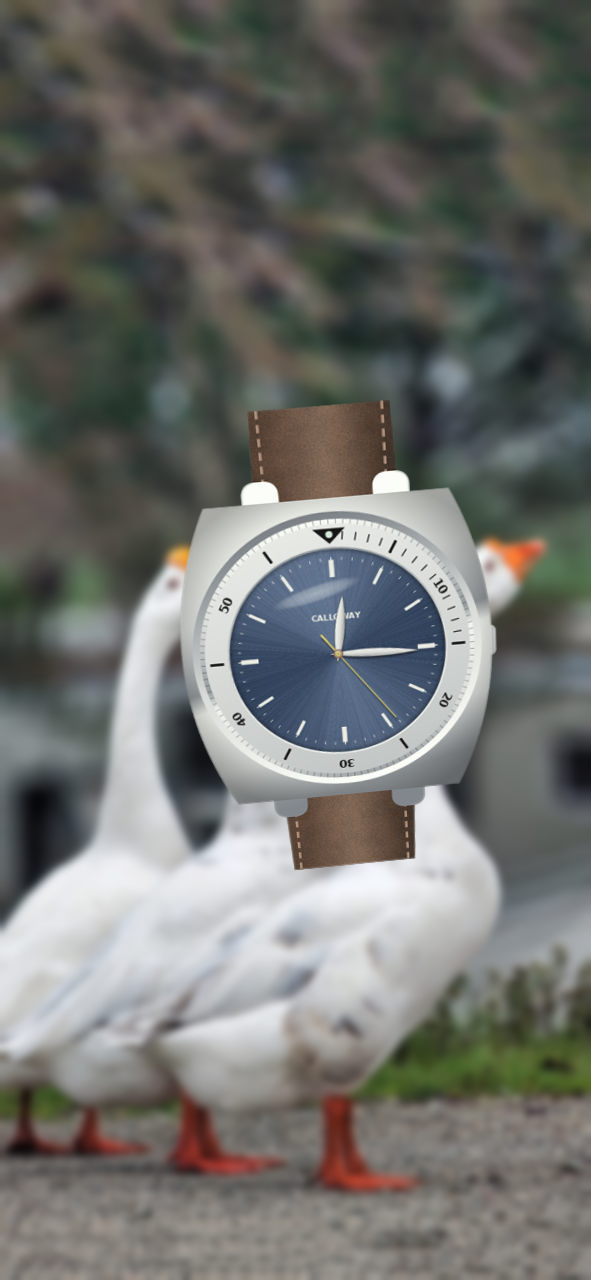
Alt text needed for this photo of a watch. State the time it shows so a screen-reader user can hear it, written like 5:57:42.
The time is 12:15:24
